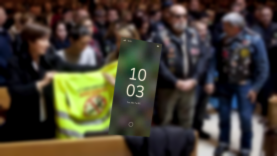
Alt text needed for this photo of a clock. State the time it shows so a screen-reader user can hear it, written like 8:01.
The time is 10:03
